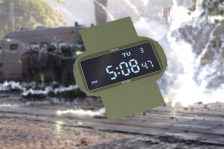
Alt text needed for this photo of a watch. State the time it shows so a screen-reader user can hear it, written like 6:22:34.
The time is 5:08:47
